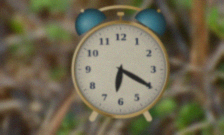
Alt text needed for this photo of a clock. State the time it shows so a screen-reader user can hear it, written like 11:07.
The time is 6:20
